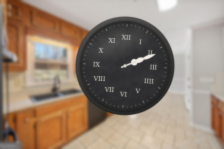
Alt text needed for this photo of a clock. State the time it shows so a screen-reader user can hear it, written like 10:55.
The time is 2:11
